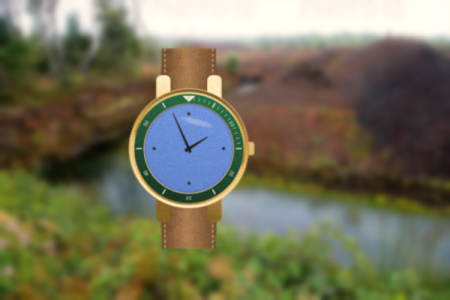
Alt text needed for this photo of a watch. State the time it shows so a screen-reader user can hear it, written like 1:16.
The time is 1:56
